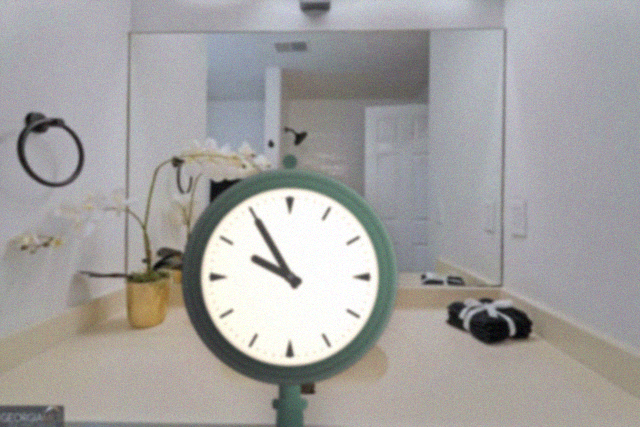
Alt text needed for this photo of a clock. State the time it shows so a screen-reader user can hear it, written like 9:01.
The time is 9:55
